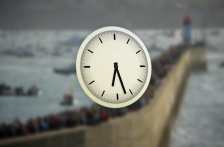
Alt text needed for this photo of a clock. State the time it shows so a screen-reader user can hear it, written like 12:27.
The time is 6:27
